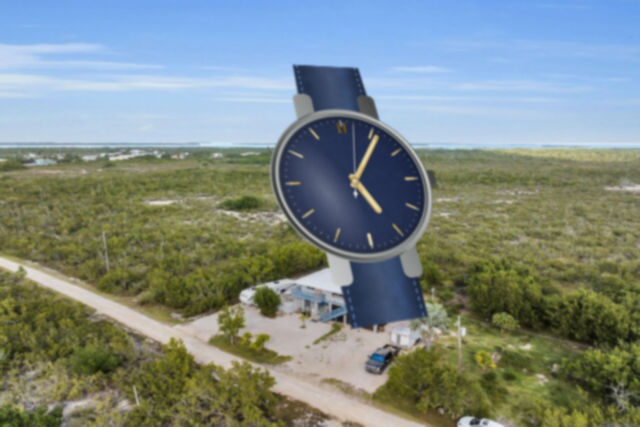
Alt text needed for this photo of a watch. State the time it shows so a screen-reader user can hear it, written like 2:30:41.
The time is 5:06:02
